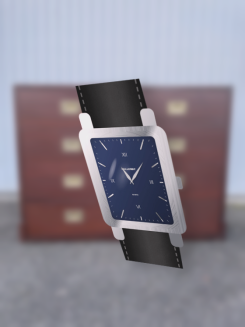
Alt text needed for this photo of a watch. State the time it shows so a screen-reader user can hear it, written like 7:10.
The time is 11:07
